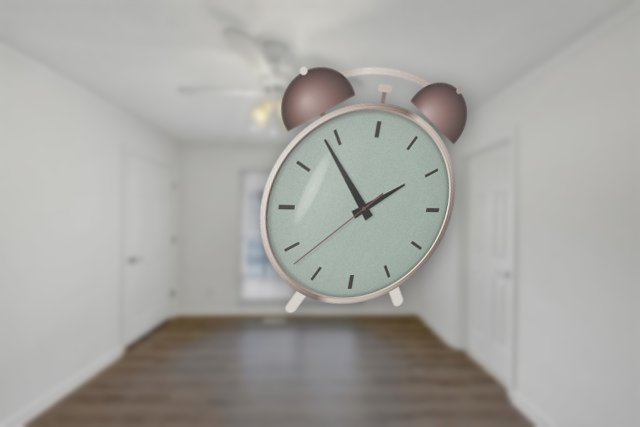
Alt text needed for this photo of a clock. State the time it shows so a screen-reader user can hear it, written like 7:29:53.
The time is 1:53:38
